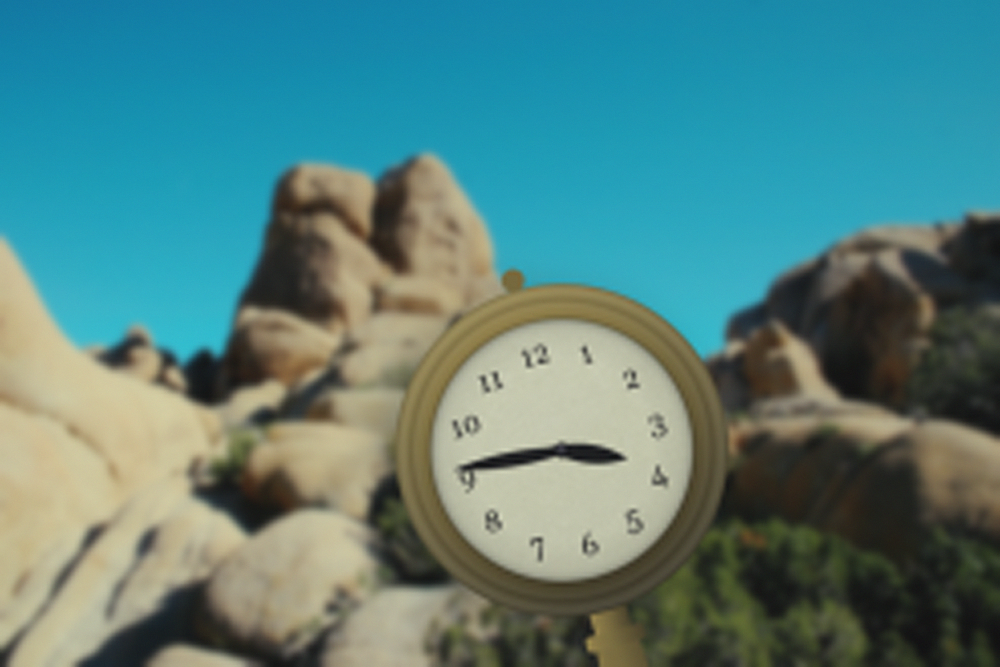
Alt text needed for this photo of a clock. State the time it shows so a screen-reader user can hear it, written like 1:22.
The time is 3:46
